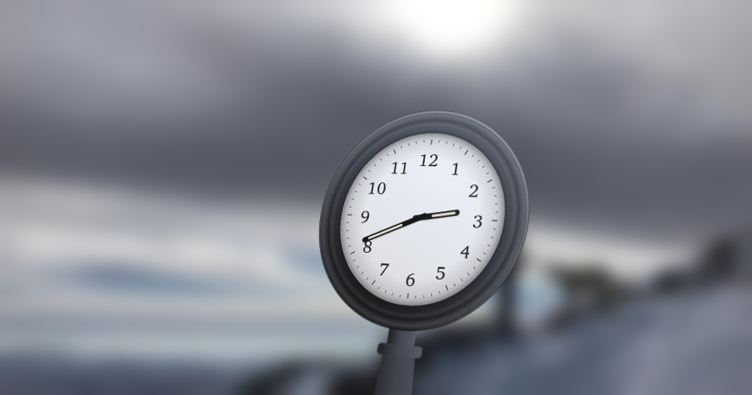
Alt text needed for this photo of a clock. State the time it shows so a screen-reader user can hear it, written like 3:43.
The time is 2:41
